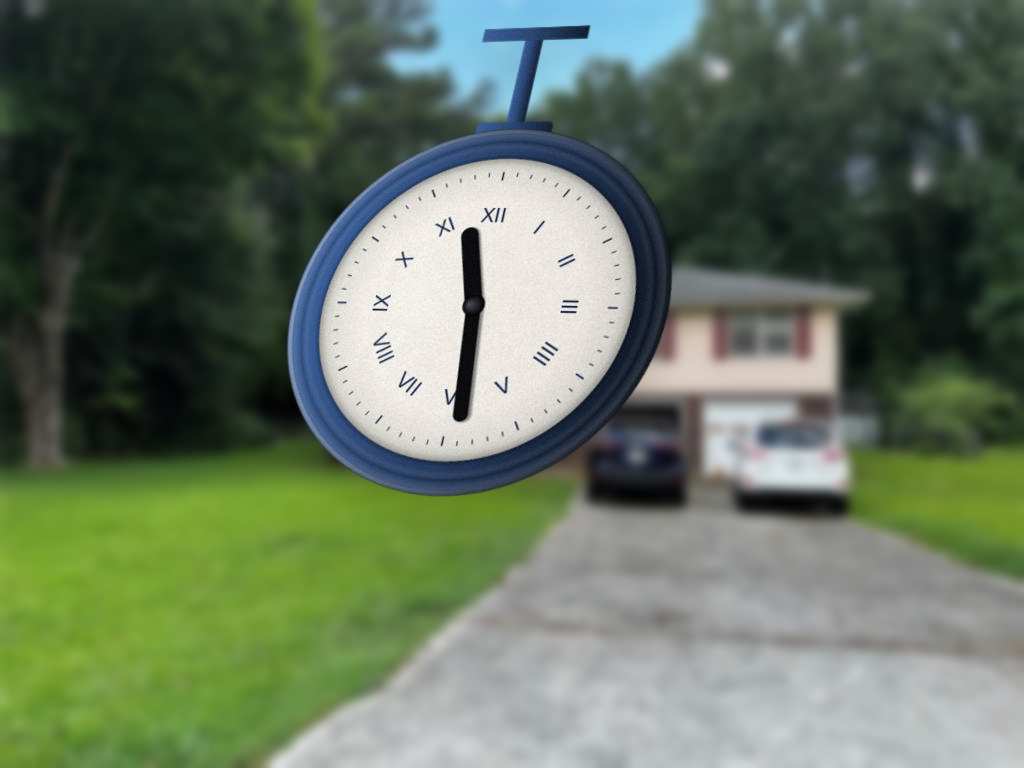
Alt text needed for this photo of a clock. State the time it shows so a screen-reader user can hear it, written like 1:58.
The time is 11:29
